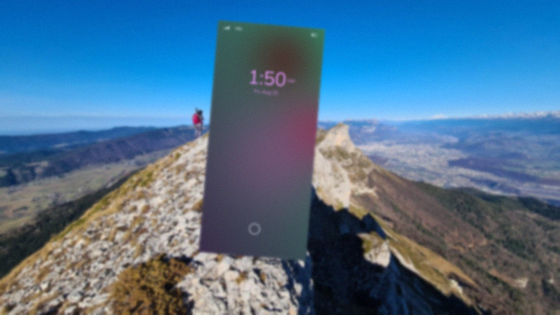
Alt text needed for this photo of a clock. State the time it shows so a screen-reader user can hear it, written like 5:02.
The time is 1:50
